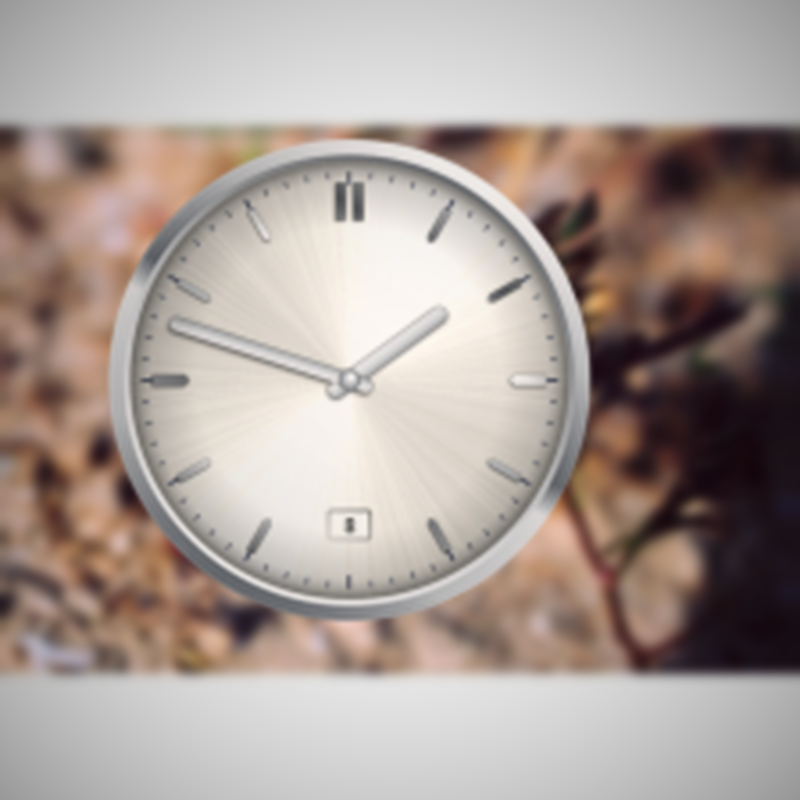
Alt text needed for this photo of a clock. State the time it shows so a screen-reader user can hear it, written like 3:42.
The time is 1:48
